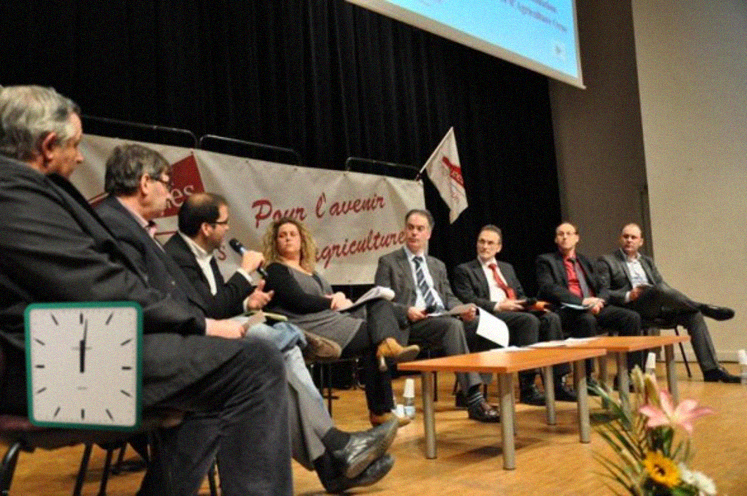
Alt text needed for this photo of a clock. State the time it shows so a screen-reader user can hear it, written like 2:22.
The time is 12:01
